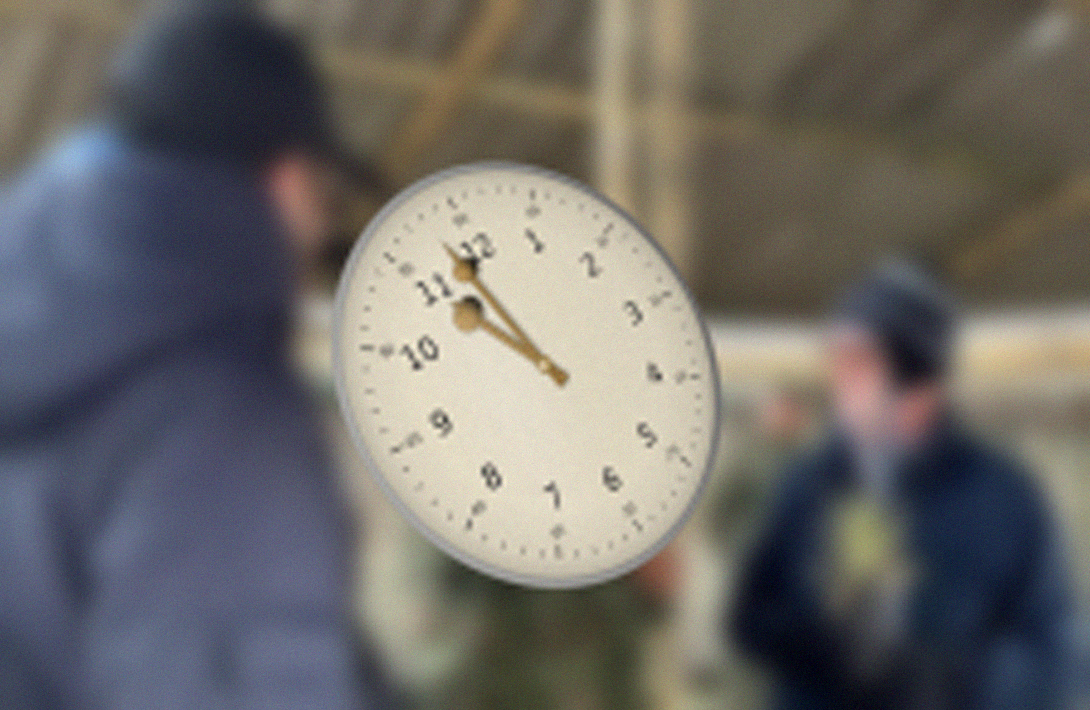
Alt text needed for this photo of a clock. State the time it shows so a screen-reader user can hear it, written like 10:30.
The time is 10:58
